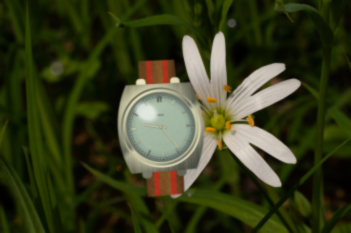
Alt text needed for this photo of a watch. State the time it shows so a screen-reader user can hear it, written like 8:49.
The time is 9:24
